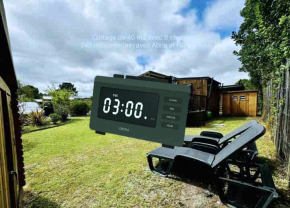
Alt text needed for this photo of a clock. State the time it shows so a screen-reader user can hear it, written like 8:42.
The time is 3:00
